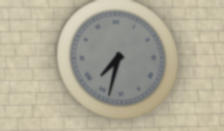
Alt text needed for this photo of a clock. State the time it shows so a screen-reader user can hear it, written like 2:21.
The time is 7:33
